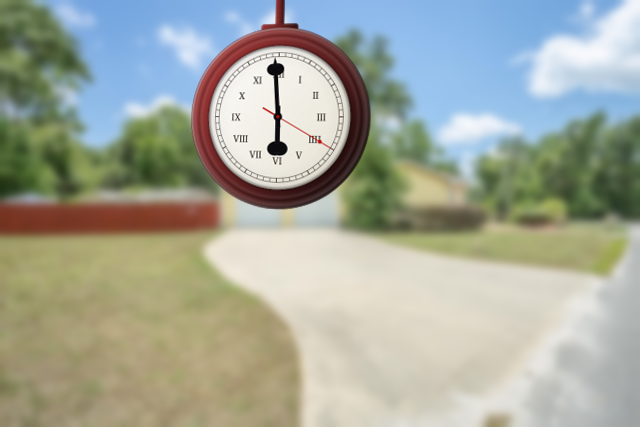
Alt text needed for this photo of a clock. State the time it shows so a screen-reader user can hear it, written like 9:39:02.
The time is 5:59:20
